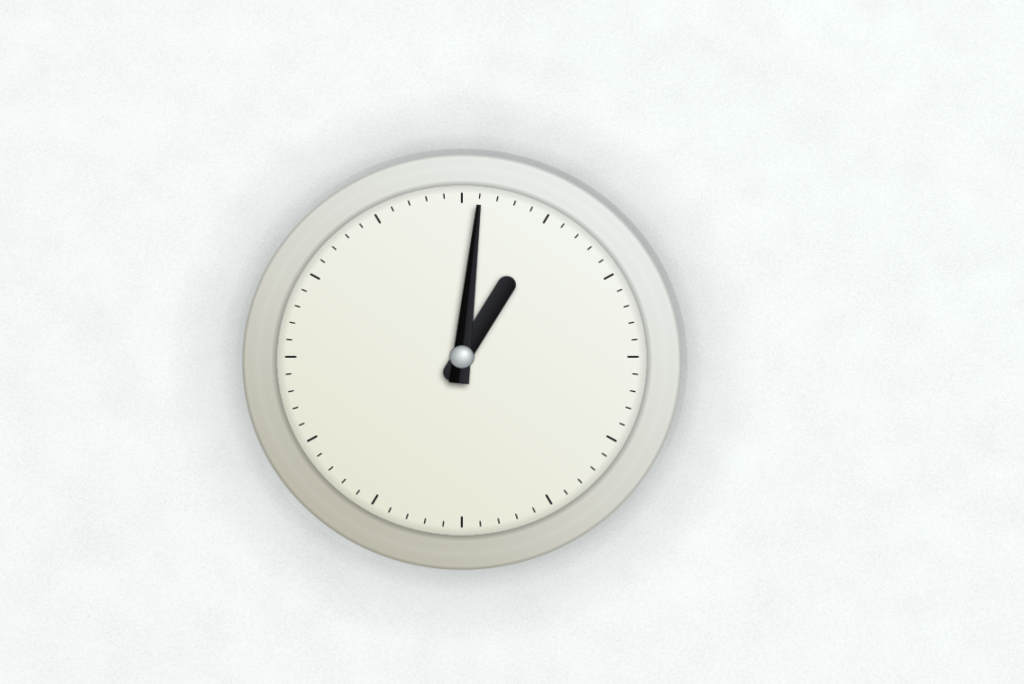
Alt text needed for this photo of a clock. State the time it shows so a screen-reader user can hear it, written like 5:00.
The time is 1:01
